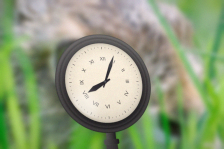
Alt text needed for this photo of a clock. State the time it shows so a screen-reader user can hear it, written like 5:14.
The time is 8:04
